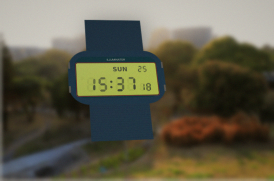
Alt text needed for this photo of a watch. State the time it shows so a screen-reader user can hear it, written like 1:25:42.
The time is 15:37:18
